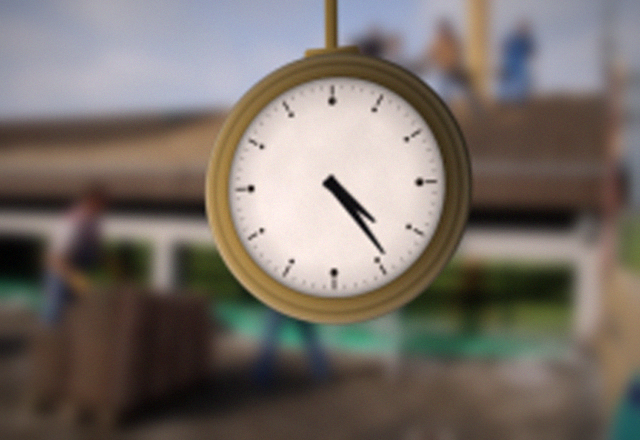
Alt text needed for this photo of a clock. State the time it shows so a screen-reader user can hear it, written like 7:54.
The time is 4:24
